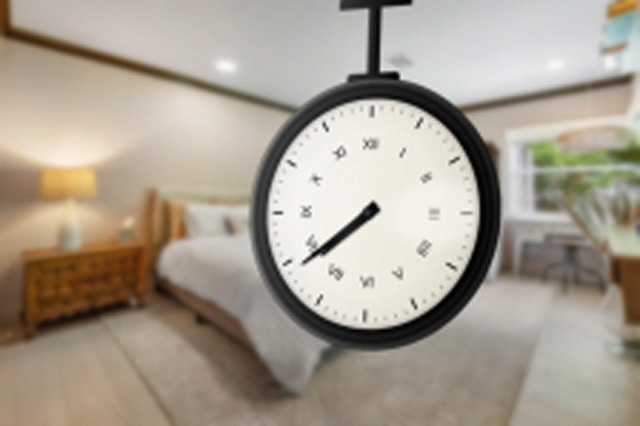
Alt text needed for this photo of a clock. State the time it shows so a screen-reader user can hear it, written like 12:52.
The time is 7:39
